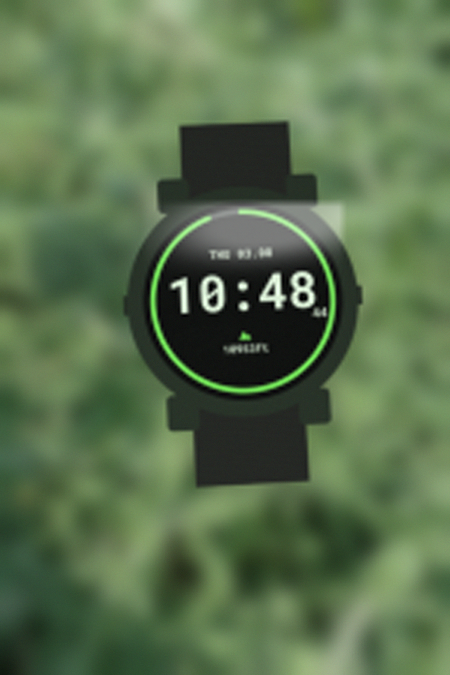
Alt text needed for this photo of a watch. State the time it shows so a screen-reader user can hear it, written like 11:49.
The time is 10:48
